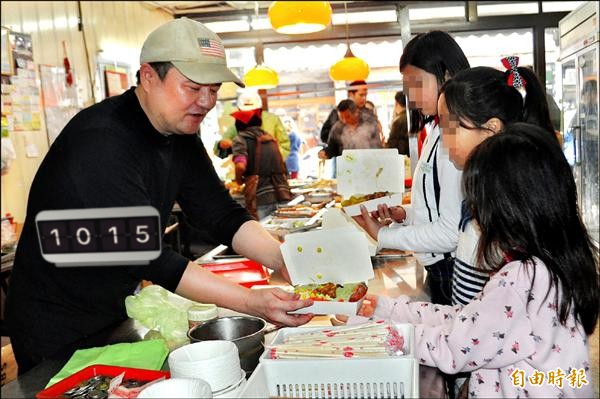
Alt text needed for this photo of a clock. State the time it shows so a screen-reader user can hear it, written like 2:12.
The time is 10:15
